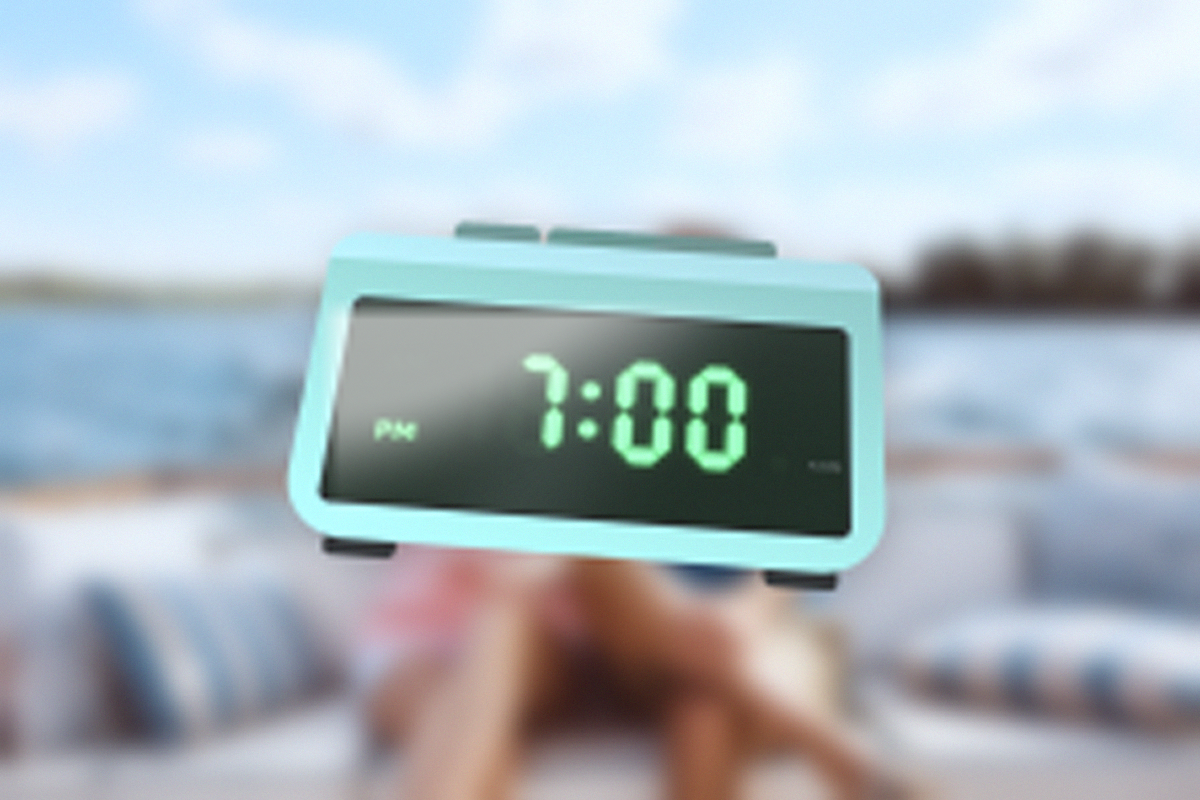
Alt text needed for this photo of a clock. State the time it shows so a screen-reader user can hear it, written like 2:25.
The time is 7:00
